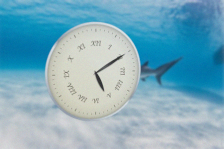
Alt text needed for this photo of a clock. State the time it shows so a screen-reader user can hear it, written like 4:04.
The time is 5:10
